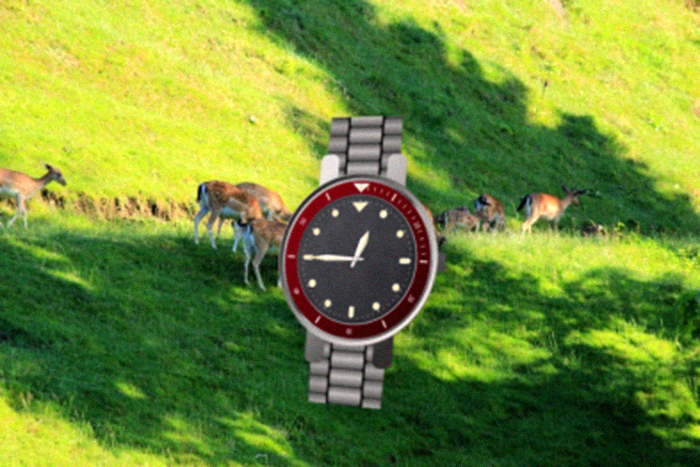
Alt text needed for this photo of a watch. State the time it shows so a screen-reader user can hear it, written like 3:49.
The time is 12:45
